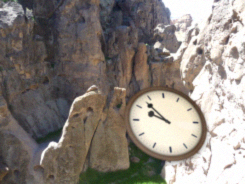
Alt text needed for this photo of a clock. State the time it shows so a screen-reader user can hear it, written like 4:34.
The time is 9:53
